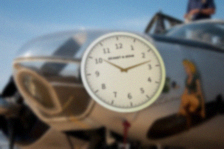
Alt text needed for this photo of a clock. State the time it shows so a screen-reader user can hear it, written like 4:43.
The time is 10:13
